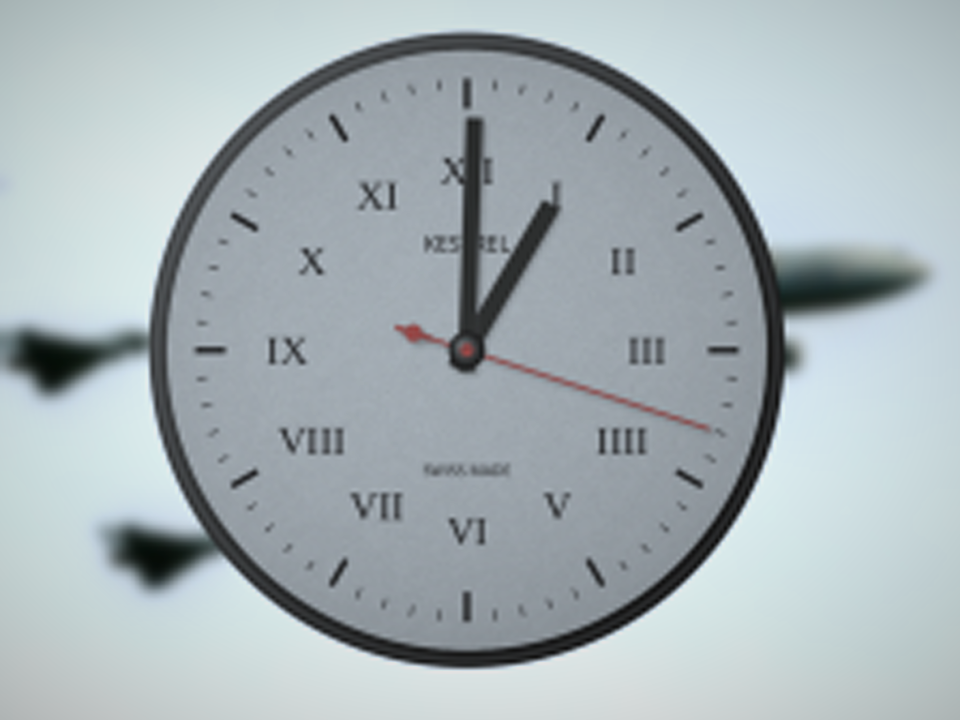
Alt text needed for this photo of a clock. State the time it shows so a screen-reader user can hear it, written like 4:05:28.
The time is 1:00:18
